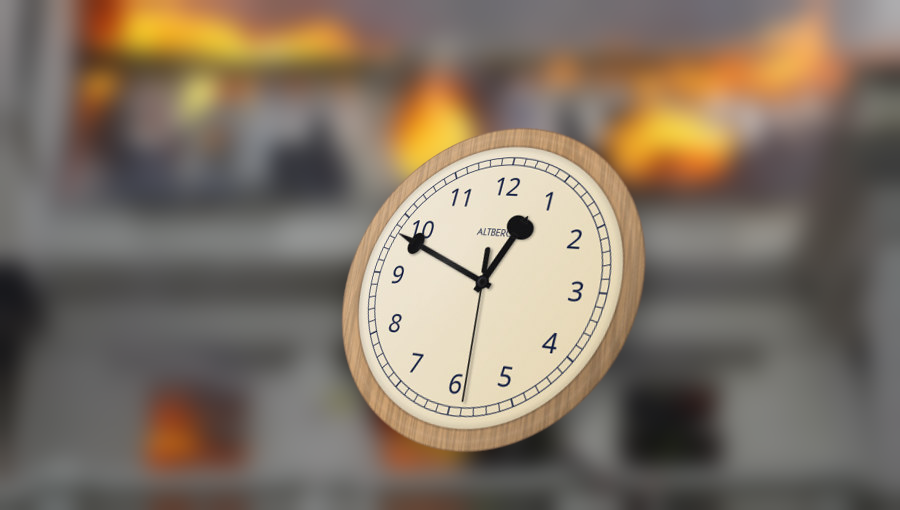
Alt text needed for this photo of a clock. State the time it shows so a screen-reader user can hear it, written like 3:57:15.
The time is 12:48:29
